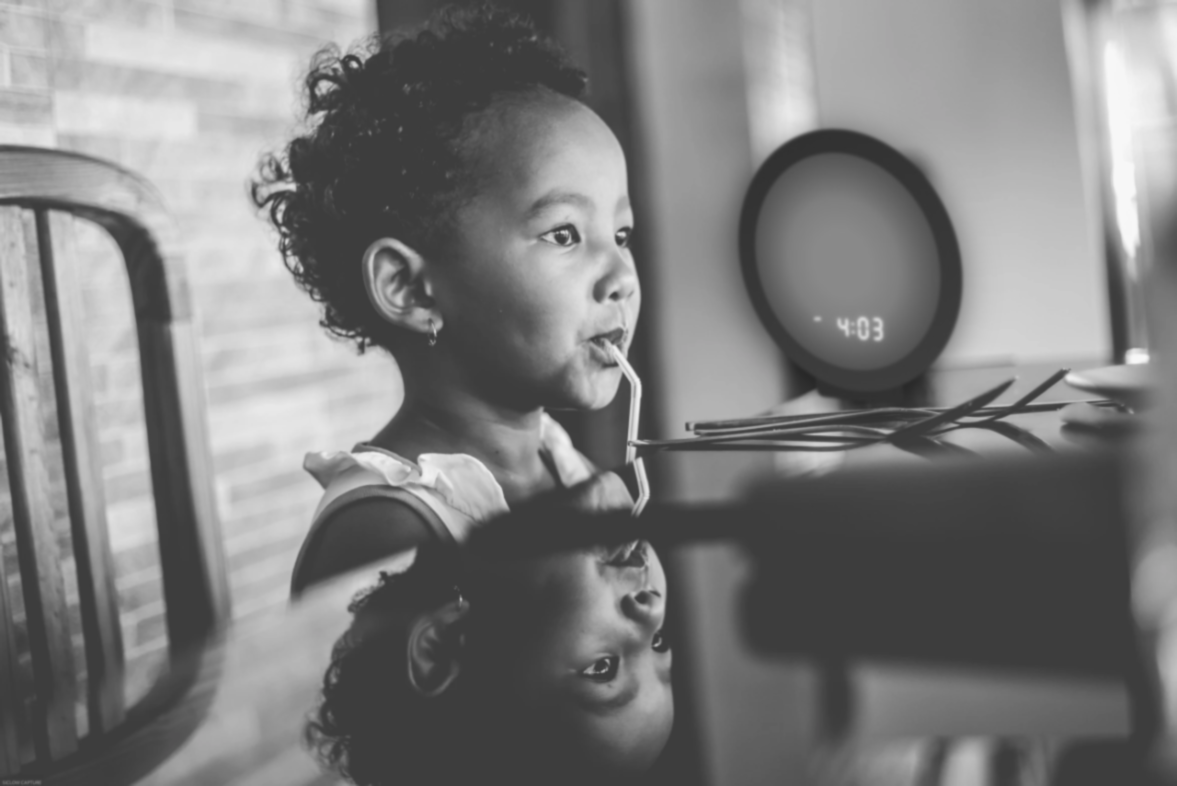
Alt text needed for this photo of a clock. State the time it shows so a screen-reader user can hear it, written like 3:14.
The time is 4:03
